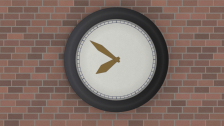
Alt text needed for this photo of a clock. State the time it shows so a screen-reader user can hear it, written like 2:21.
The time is 7:51
